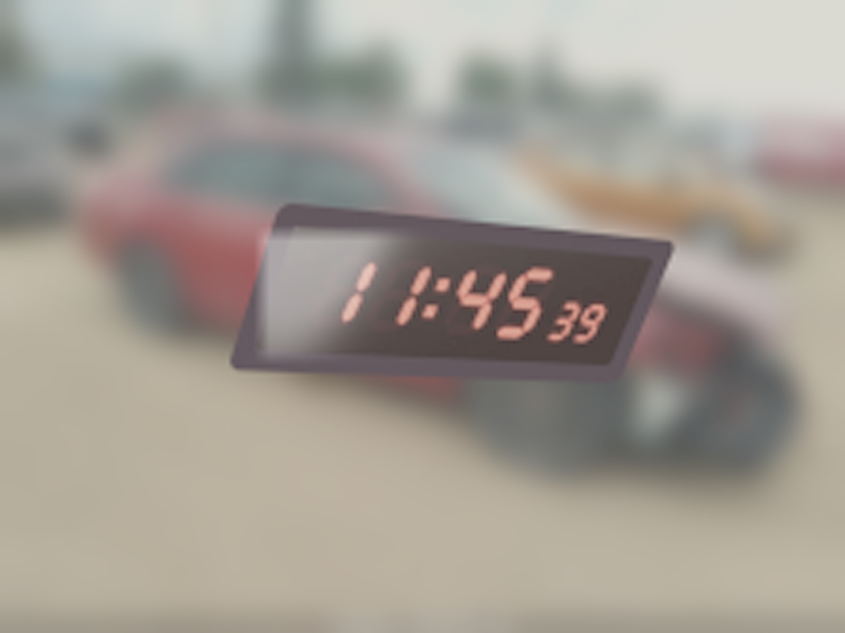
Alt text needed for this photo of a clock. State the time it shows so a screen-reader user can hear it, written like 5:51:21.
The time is 11:45:39
